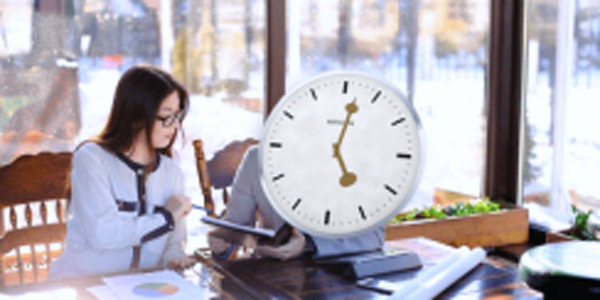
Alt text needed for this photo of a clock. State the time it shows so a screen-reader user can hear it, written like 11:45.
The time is 5:02
